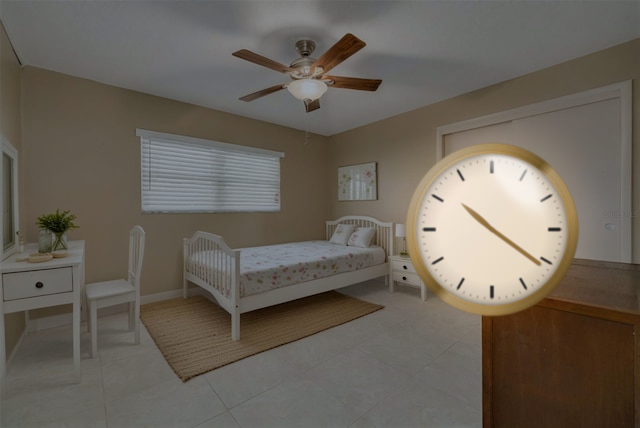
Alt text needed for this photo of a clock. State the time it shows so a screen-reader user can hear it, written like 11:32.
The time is 10:21
